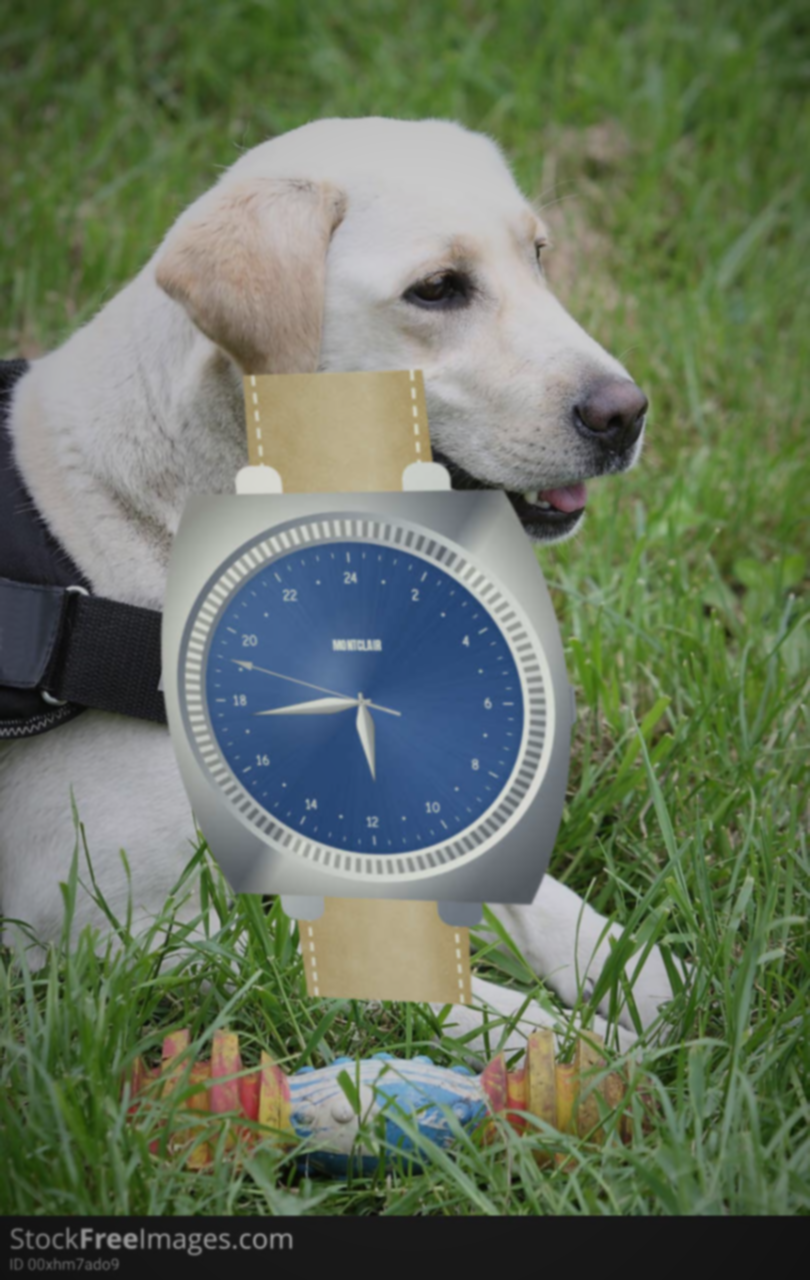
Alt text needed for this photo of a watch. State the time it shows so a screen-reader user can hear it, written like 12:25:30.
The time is 11:43:48
